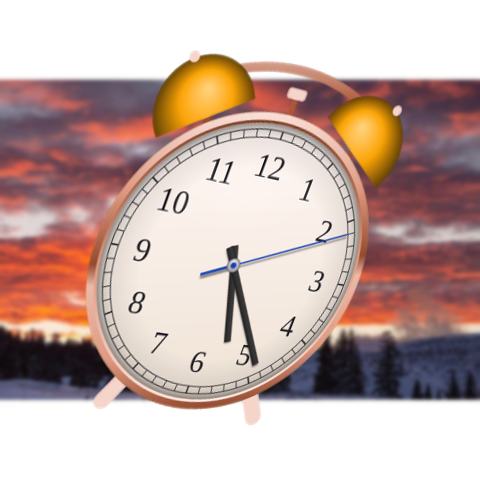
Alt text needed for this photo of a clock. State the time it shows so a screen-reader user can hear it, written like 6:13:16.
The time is 5:24:11
